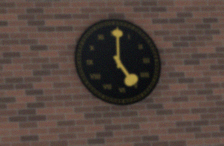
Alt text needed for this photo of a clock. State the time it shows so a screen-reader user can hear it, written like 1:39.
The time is 5:01
